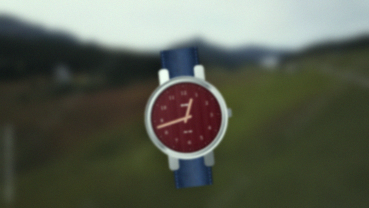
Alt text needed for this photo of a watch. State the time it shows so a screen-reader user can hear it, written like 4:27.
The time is 12:43
